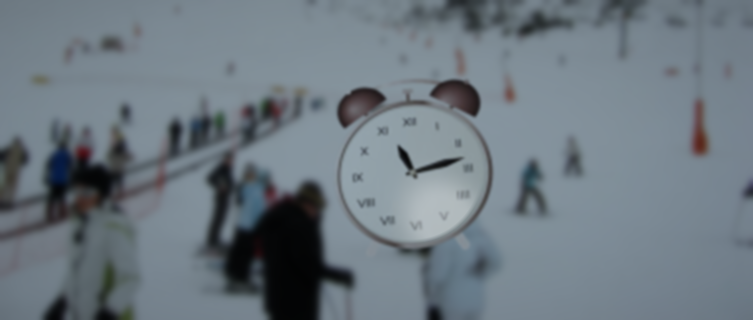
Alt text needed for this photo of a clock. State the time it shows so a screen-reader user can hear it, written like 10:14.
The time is 11:13
